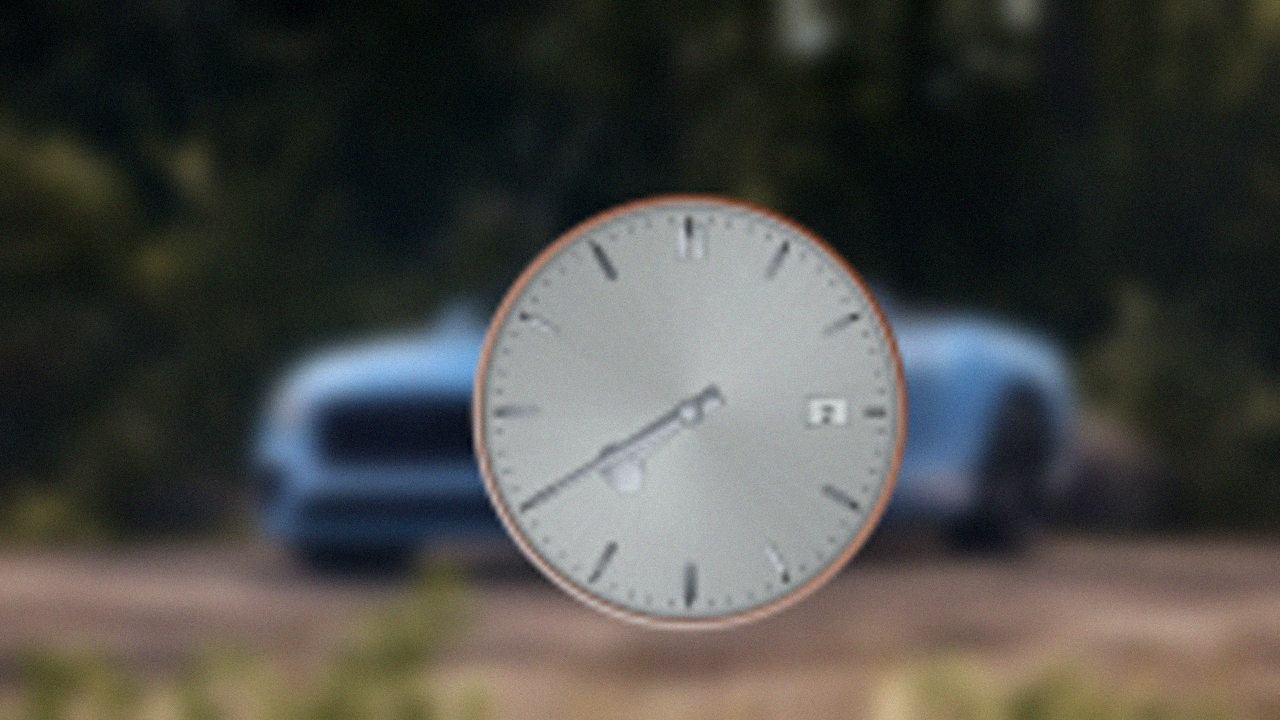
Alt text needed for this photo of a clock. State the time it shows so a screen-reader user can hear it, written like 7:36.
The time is 7:40
